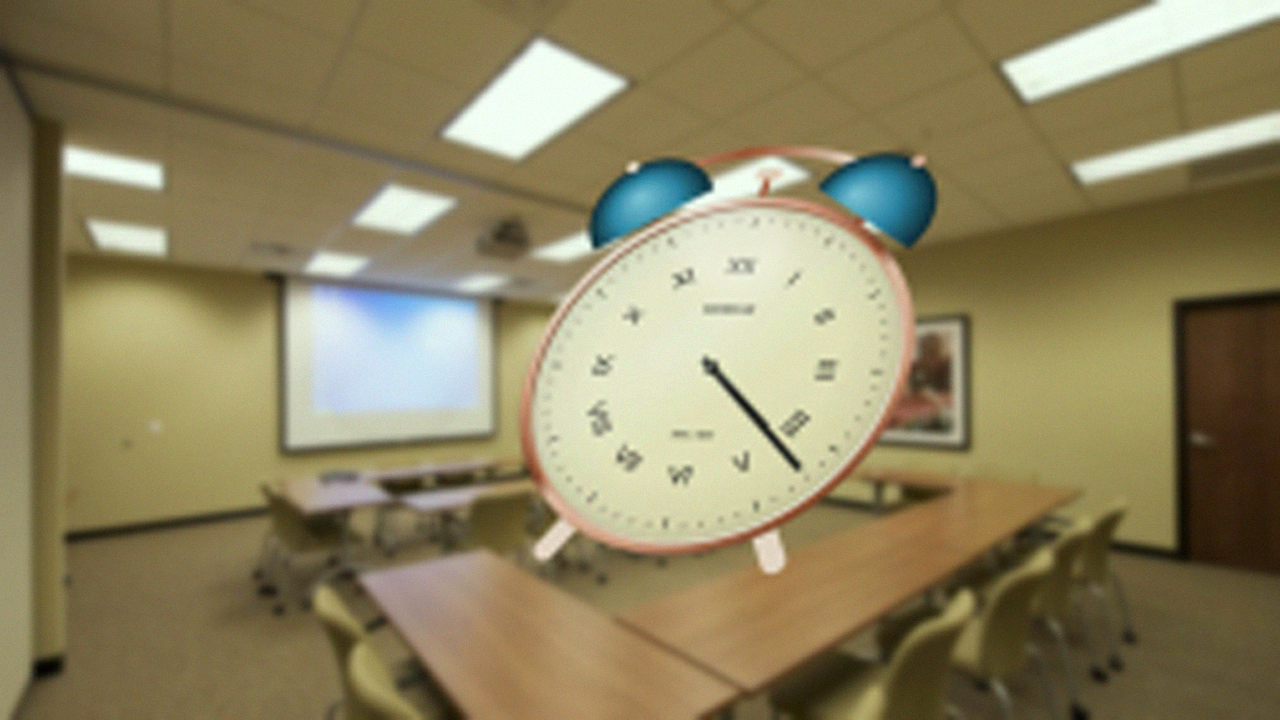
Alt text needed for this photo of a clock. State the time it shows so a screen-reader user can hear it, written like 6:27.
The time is 4:22
